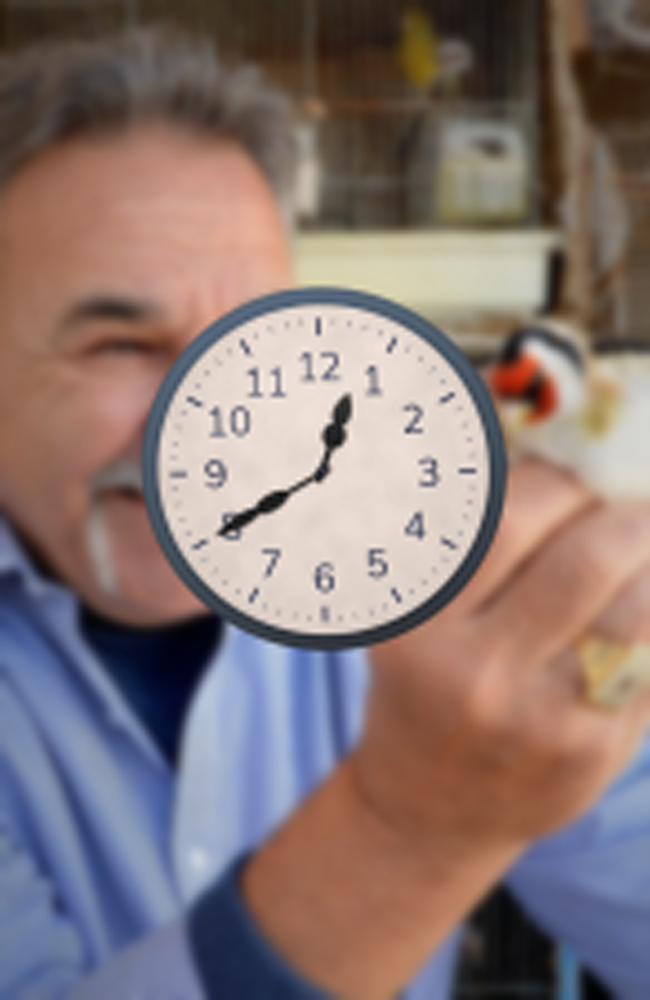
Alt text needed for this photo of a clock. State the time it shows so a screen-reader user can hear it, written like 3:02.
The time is 12:40
